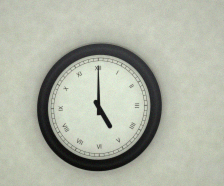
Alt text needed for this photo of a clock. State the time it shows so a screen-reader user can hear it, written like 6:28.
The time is 5:00
